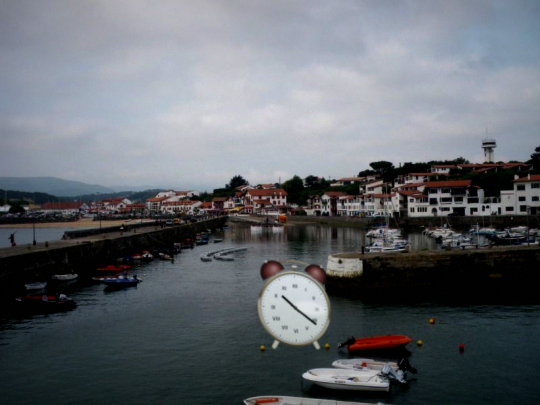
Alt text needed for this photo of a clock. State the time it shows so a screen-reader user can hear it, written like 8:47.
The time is 10:21
